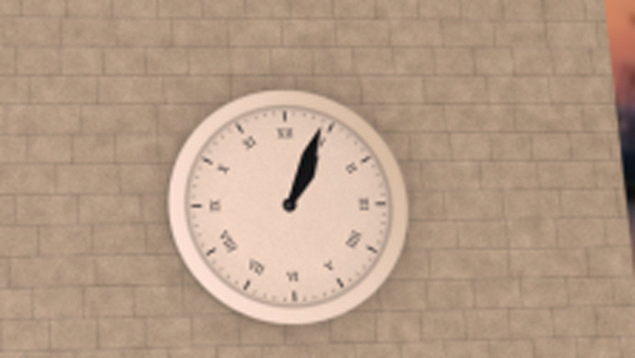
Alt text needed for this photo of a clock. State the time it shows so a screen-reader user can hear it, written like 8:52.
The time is 1:04
